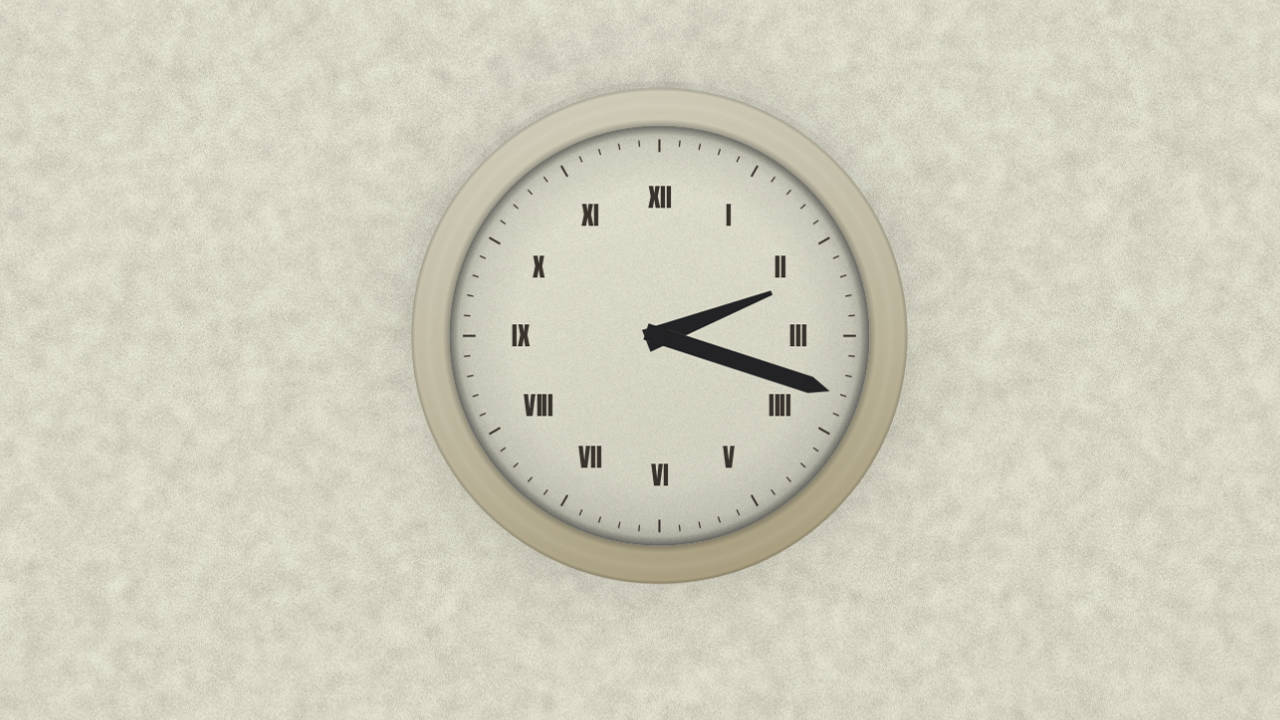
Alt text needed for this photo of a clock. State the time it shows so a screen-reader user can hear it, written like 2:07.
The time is 2:18
